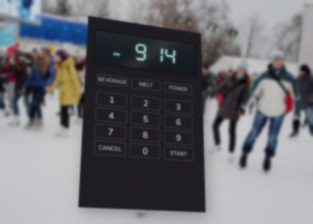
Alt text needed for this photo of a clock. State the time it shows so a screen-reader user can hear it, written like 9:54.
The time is 9:14
